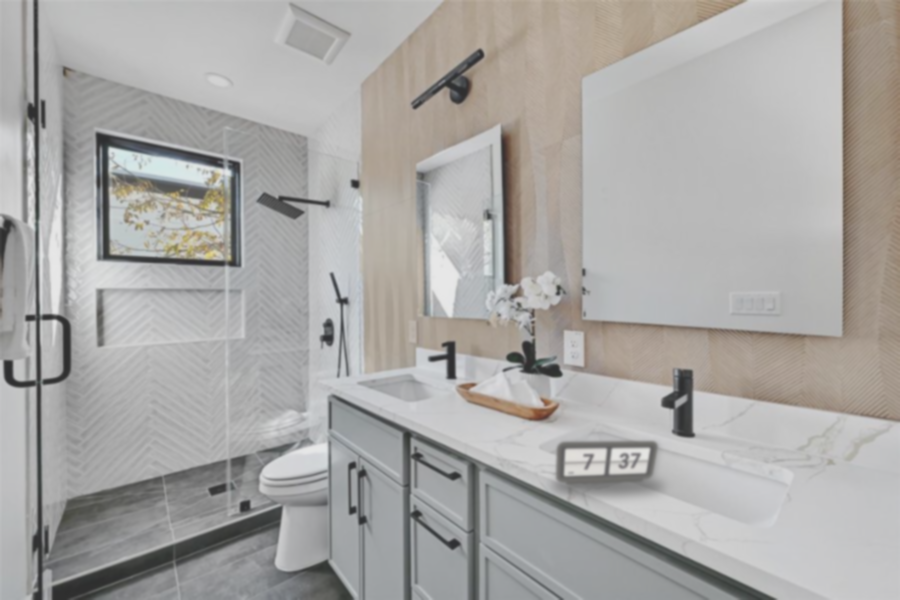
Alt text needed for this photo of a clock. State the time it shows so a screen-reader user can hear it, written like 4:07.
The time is 7:37
